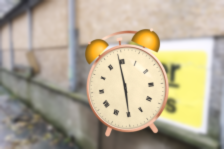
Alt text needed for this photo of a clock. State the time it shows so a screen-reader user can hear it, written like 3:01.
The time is 5:59
